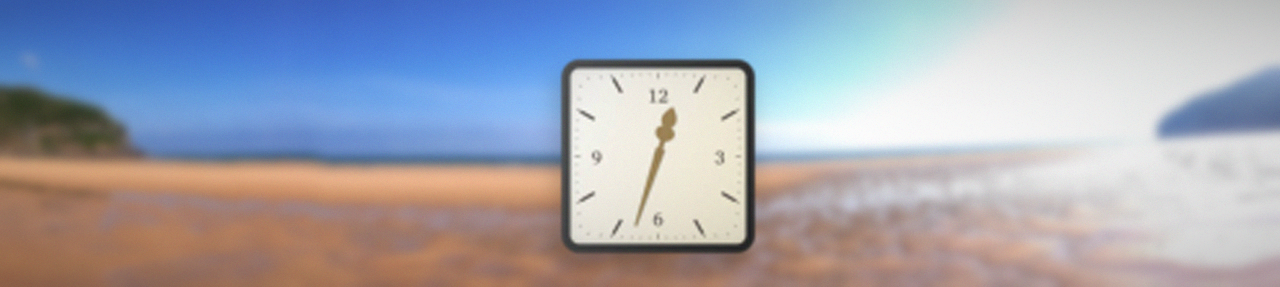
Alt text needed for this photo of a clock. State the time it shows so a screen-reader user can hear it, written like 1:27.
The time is 12:33
